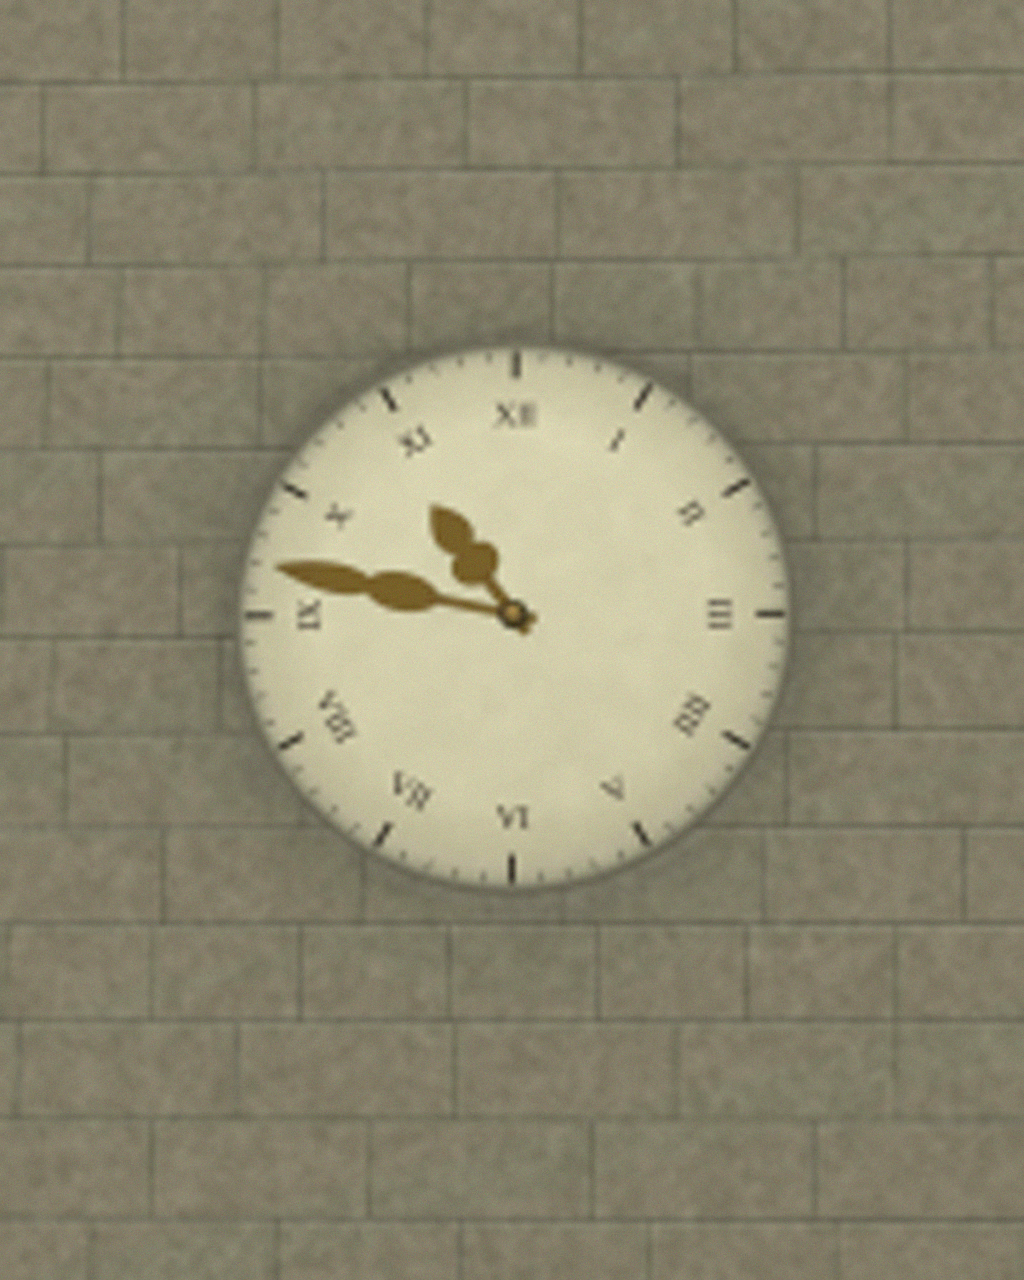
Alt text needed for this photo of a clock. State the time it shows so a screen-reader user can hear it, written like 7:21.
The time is 10:47
